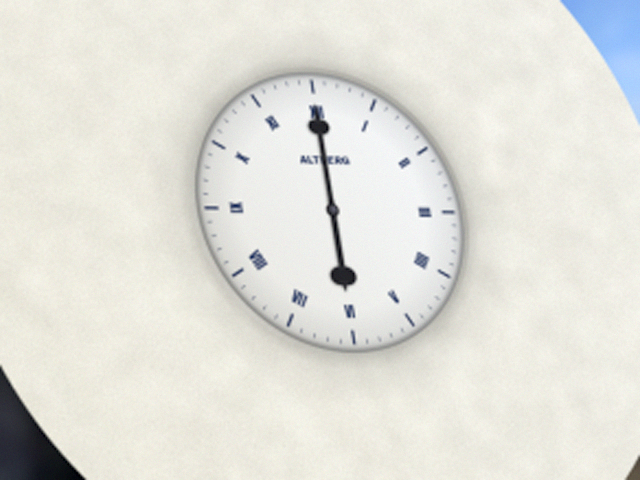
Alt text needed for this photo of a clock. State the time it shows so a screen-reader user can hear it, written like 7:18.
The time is 6:00
